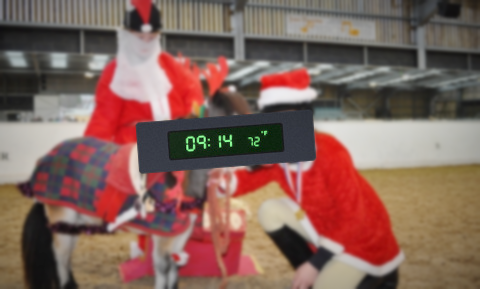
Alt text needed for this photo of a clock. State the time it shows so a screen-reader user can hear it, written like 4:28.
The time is 9:14
